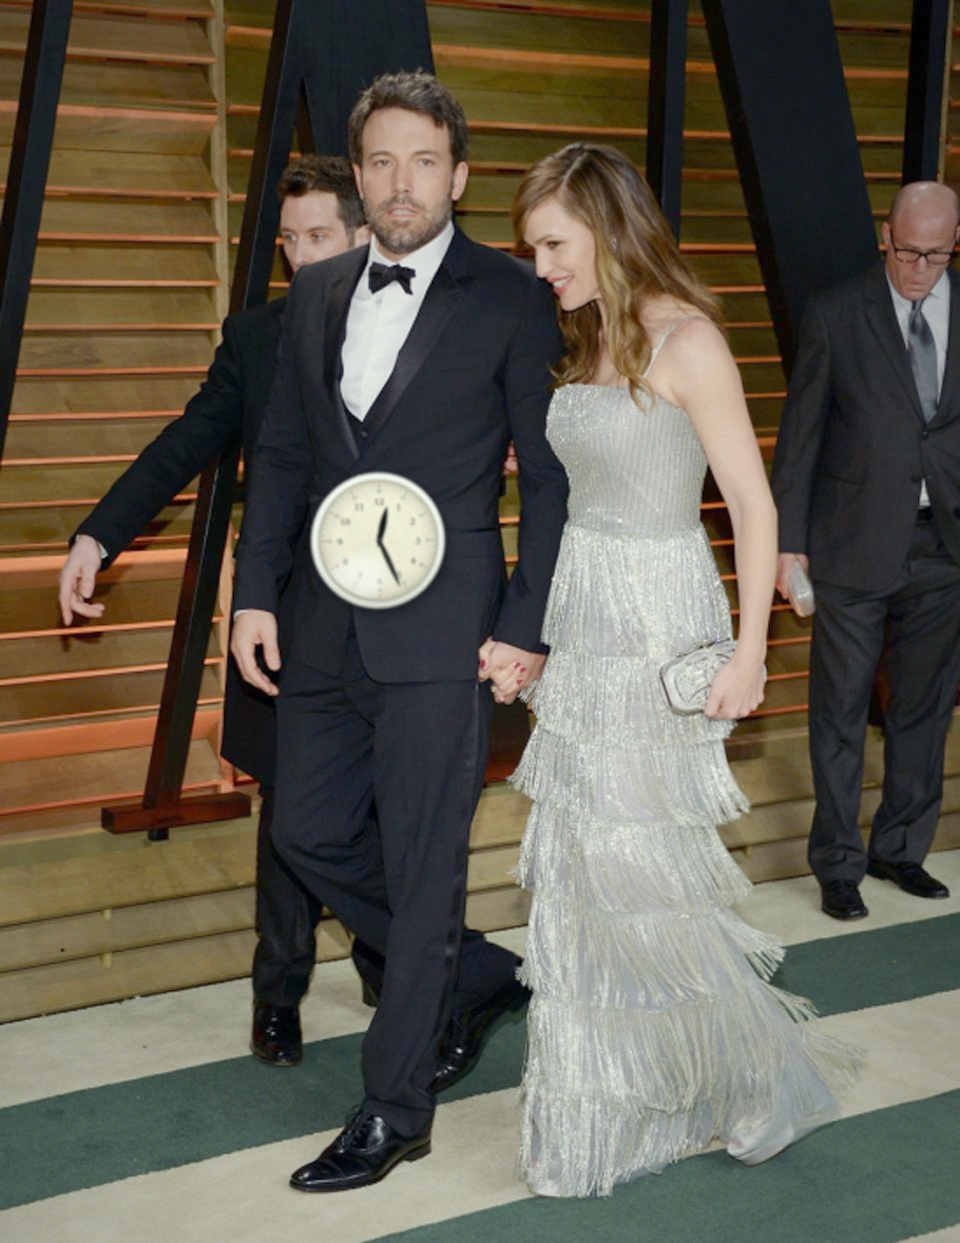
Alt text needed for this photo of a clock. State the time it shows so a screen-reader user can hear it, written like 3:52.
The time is 12:26
